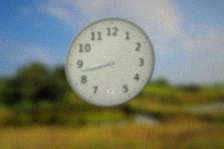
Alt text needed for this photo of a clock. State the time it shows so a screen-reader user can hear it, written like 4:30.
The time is 8:43
